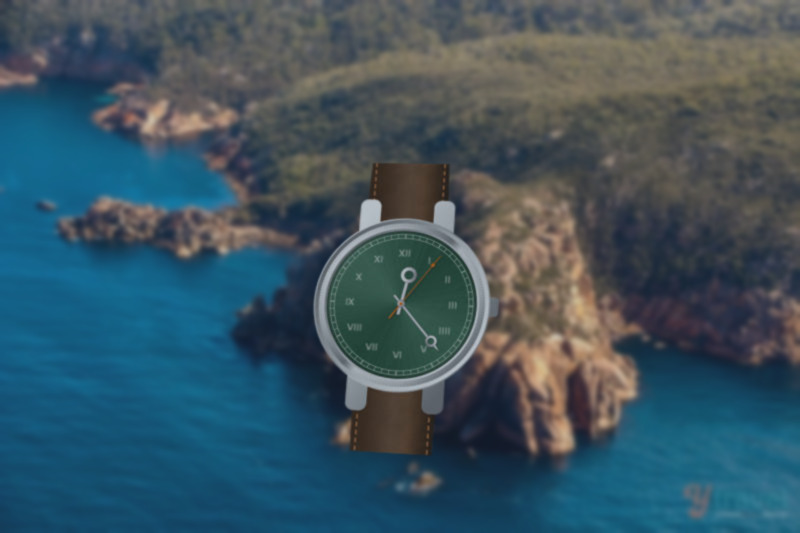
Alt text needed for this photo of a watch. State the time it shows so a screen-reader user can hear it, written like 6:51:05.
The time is 12:23:06
